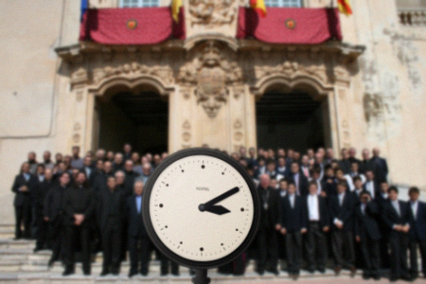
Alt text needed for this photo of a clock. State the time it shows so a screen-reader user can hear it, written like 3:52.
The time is 3:10
